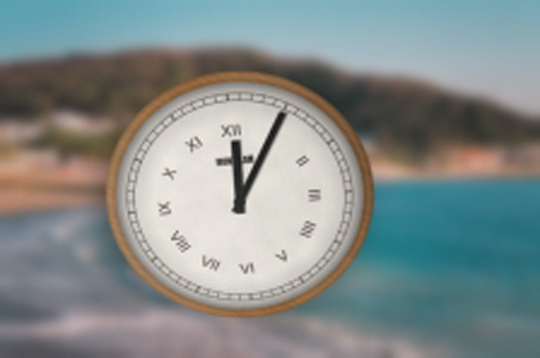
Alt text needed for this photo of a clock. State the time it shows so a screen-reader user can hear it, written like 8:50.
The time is 12:05
